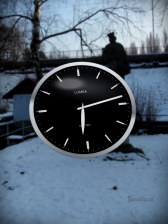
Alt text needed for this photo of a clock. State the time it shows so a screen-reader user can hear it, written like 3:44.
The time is 6:13
